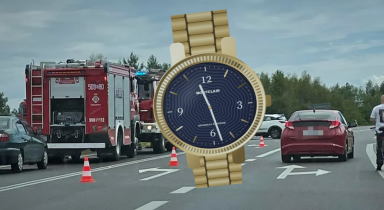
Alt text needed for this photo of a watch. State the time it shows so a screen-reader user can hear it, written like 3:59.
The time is 11:28
